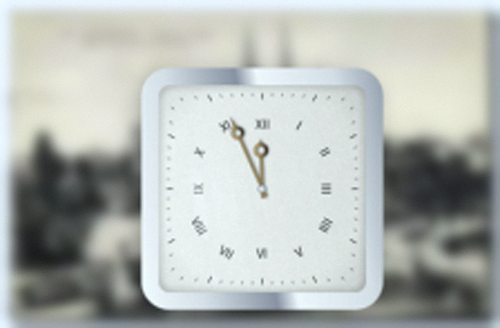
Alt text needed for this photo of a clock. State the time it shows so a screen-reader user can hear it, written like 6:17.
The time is 11:56
